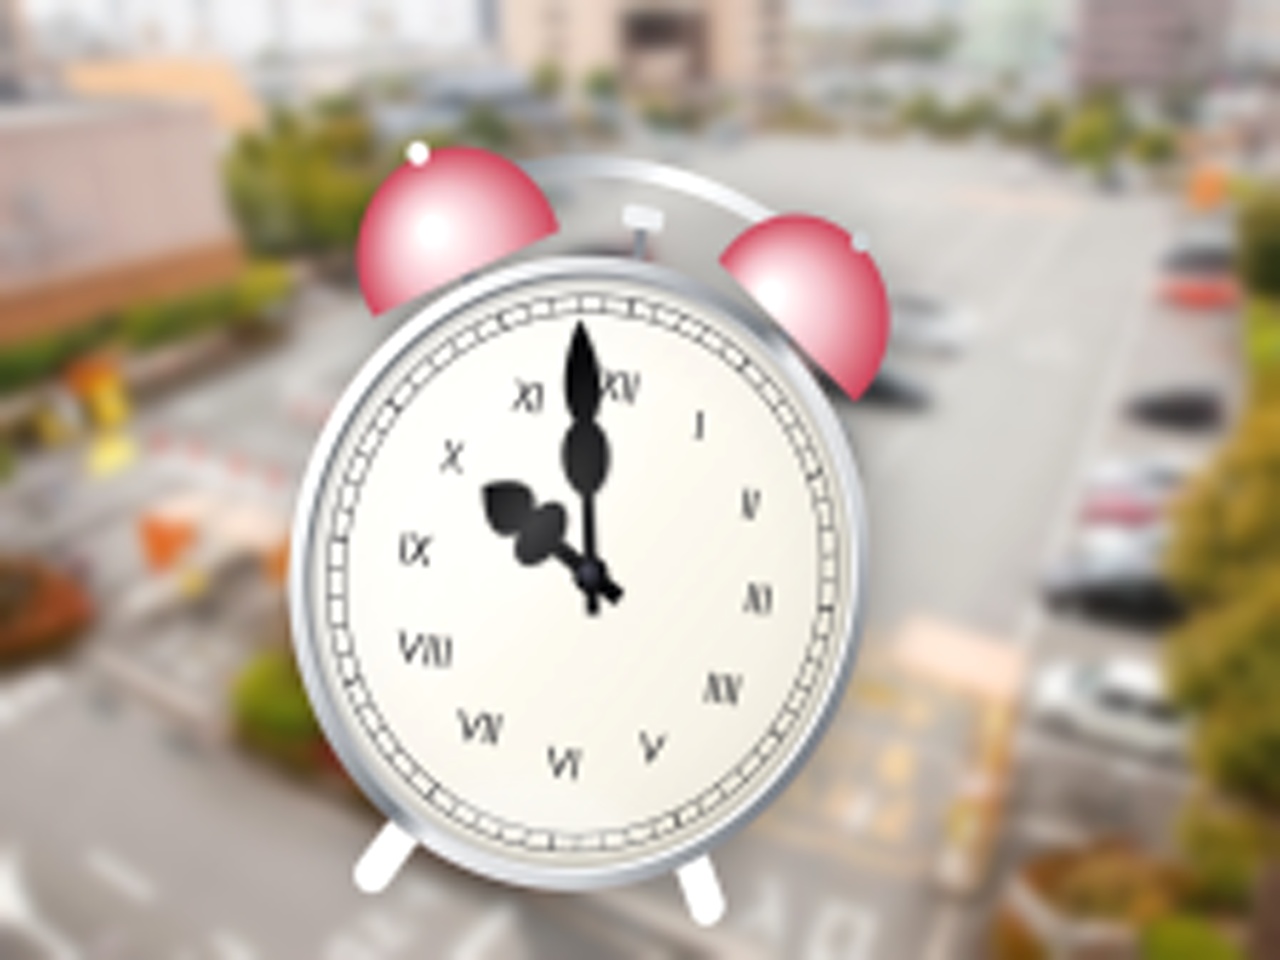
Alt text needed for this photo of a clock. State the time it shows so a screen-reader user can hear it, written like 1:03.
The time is 9:58
